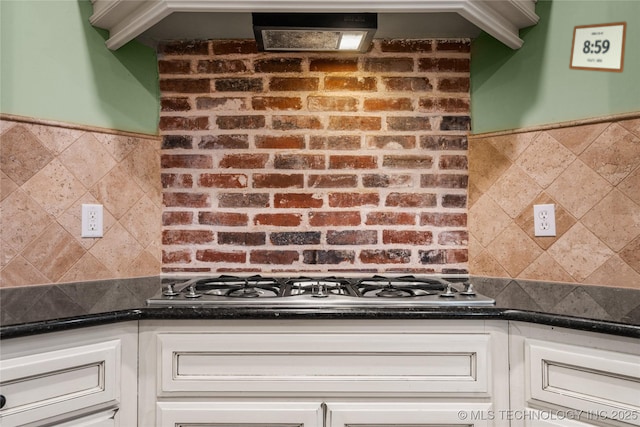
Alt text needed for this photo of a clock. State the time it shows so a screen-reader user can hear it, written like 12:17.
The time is 8:59
